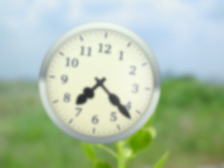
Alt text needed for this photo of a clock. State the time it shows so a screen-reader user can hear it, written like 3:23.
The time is 7:22
